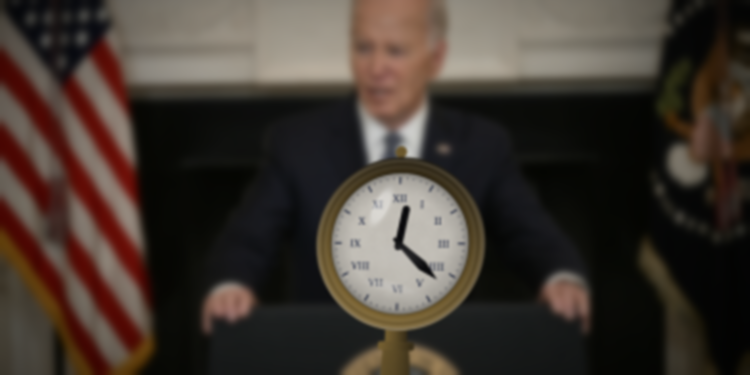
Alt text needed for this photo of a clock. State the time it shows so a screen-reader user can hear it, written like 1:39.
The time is 12:22
